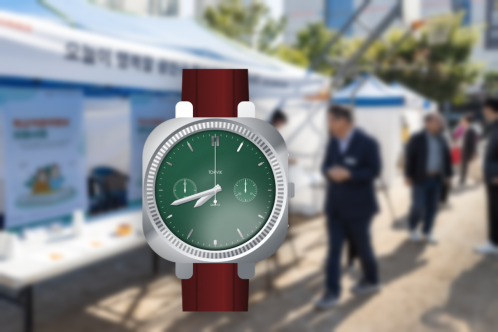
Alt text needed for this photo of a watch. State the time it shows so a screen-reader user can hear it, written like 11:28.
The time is 7:42
